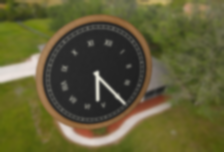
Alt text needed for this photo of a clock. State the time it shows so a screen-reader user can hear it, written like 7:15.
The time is 5:20
